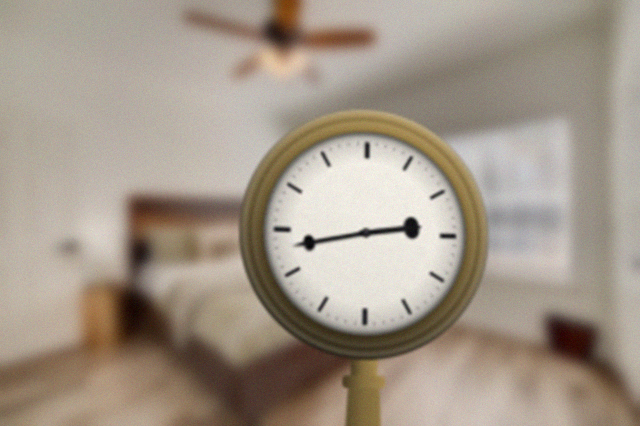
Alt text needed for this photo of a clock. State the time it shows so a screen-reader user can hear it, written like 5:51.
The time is 2:43
